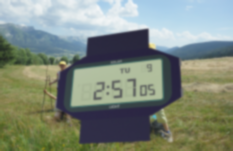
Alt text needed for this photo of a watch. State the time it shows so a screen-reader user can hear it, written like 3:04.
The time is 2:57
